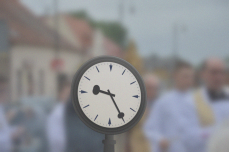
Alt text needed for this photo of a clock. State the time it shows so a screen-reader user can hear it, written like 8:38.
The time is 9:25
